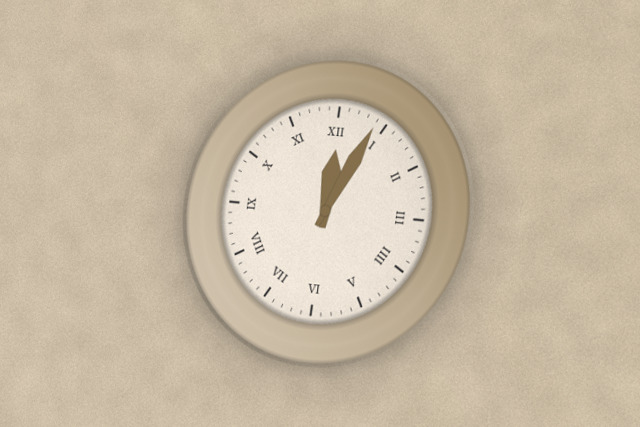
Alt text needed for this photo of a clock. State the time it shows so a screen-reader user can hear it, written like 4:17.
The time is 12:04
